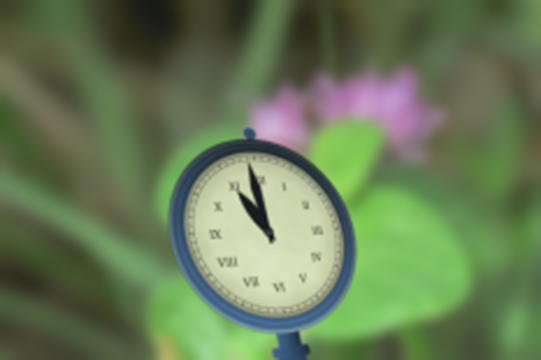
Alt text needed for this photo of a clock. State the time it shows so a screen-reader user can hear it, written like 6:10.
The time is 10:59
